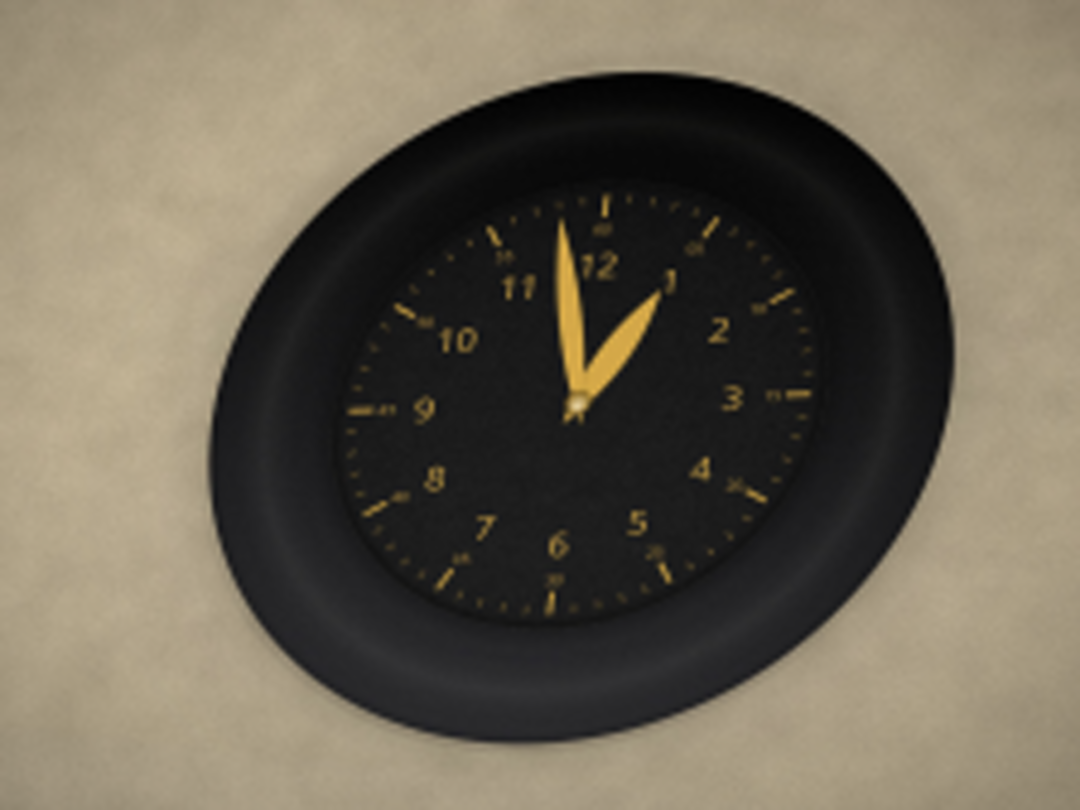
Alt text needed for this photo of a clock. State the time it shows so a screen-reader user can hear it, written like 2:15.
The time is 12:58
